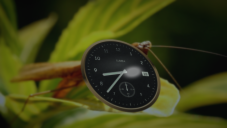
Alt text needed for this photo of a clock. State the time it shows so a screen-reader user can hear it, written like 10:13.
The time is 8:37
